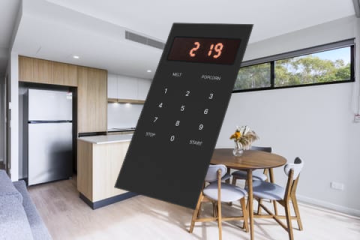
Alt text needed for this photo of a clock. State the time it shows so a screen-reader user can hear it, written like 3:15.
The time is 2:19
